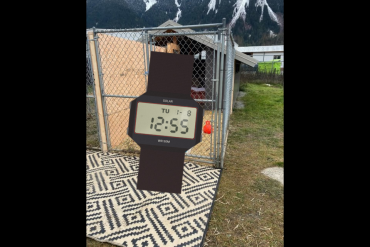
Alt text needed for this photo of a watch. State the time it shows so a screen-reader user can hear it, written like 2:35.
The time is 12:55
